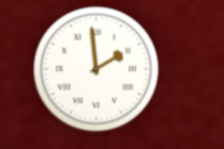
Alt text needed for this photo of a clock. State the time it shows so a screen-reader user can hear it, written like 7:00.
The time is 1:59
